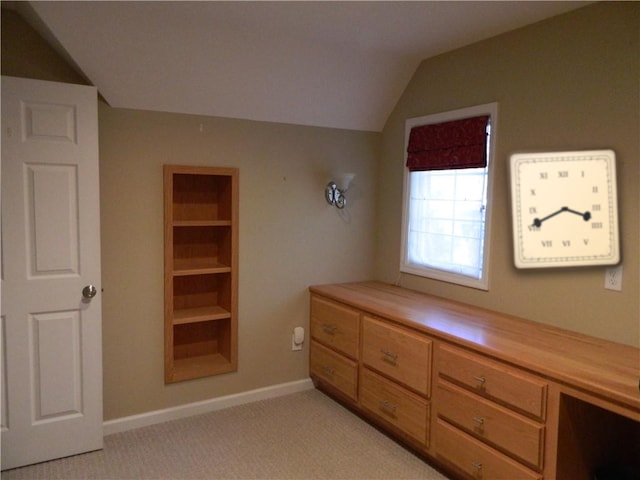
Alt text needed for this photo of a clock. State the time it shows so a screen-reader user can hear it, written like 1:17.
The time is 3:41
